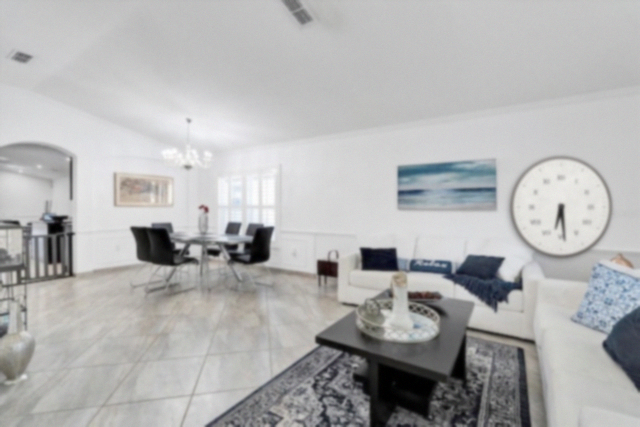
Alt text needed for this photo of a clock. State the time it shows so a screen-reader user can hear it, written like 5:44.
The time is 6:29
